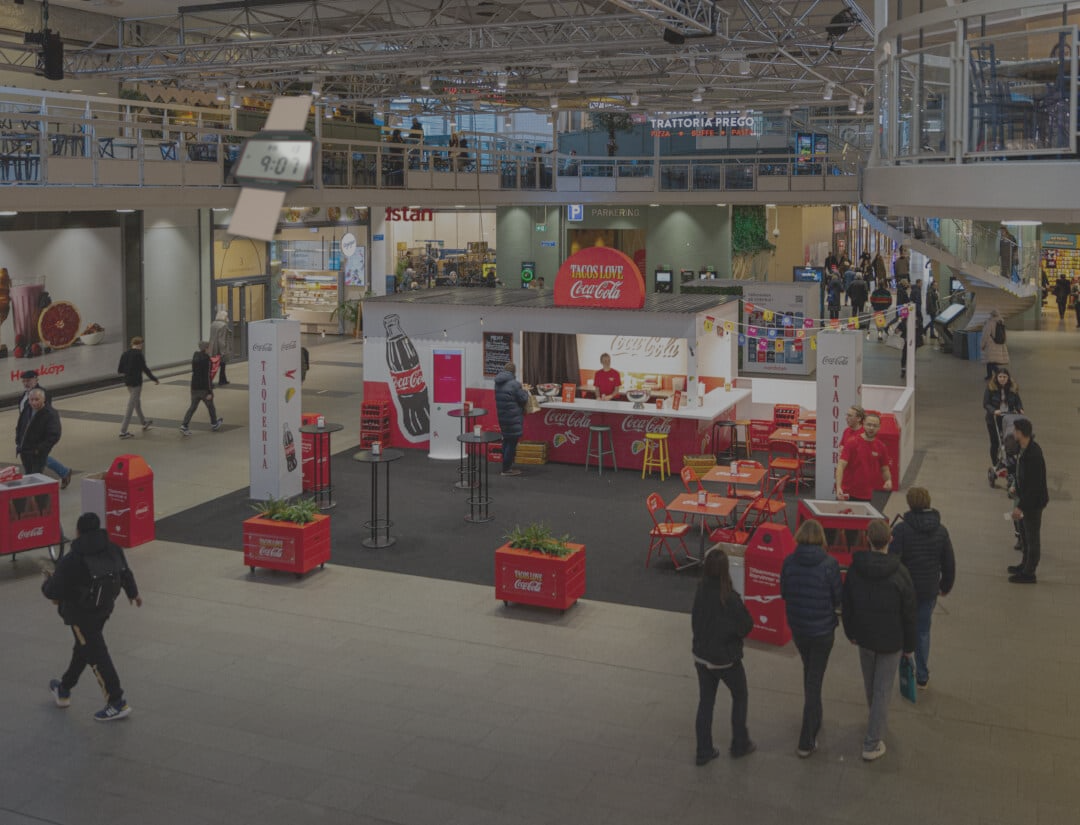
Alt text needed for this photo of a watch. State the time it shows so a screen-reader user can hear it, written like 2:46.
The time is 9:07
